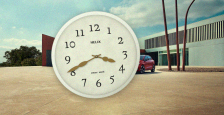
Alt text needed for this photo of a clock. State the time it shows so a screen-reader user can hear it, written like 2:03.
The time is 3:41
